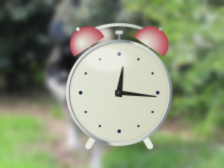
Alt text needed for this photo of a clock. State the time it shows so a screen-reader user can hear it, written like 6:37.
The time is 12:16
